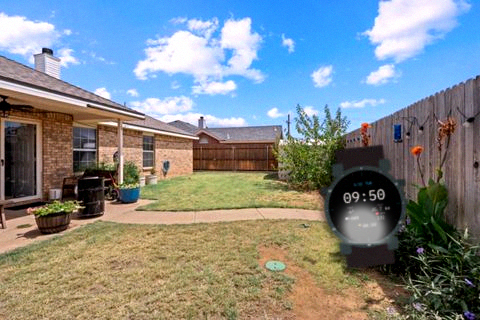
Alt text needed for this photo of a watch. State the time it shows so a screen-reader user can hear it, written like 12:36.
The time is 9:50
